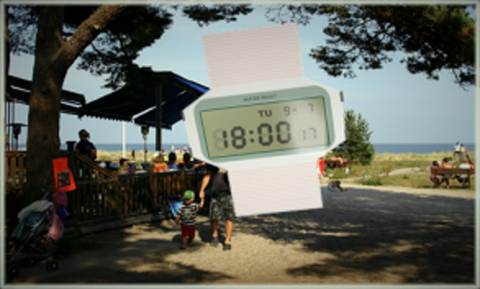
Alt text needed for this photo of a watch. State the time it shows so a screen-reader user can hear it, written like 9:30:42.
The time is 18:00:17
